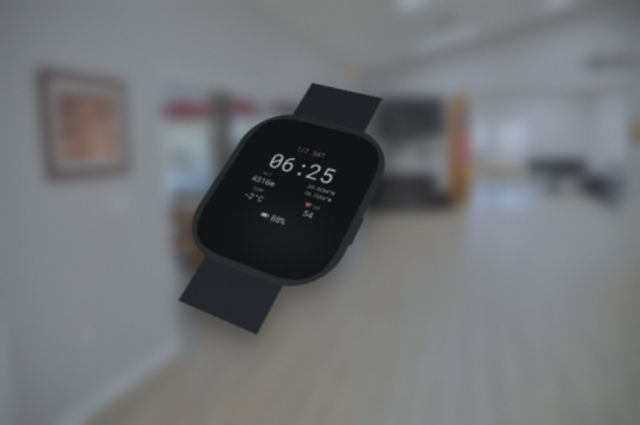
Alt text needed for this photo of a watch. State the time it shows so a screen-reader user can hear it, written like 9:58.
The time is 6:25
